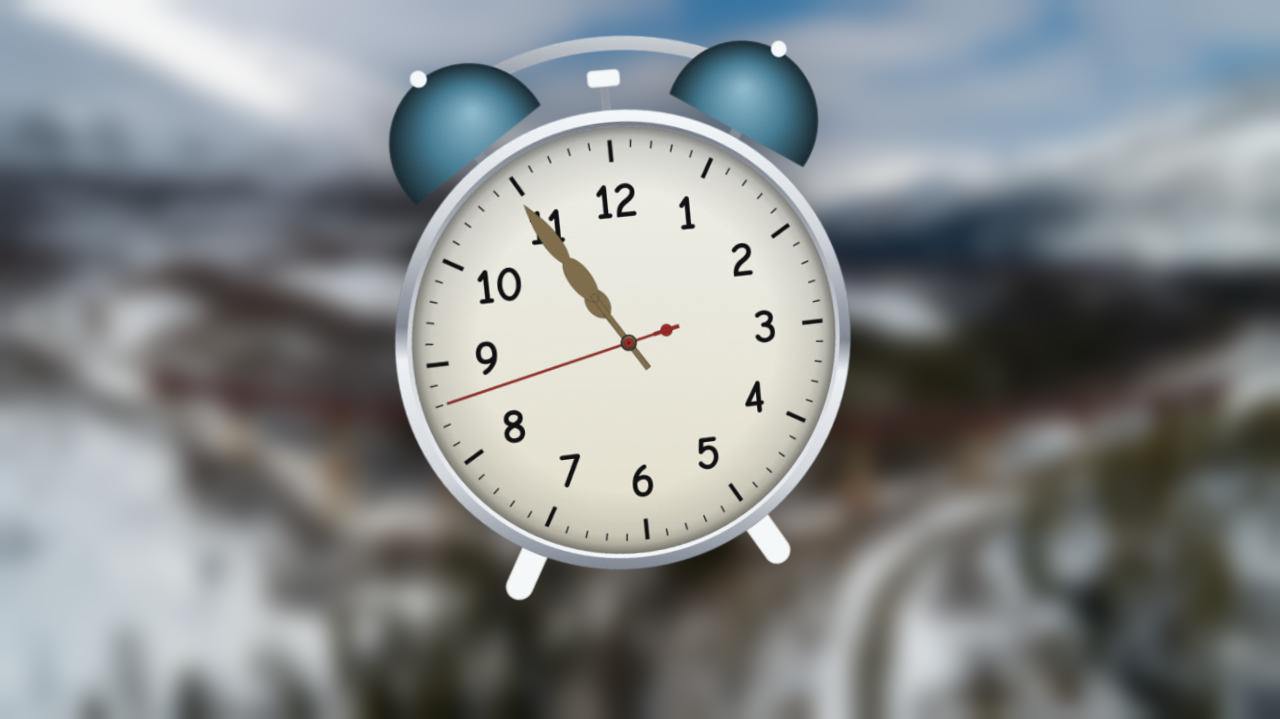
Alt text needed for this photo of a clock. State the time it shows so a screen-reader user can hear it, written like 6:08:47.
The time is 10:54:43
